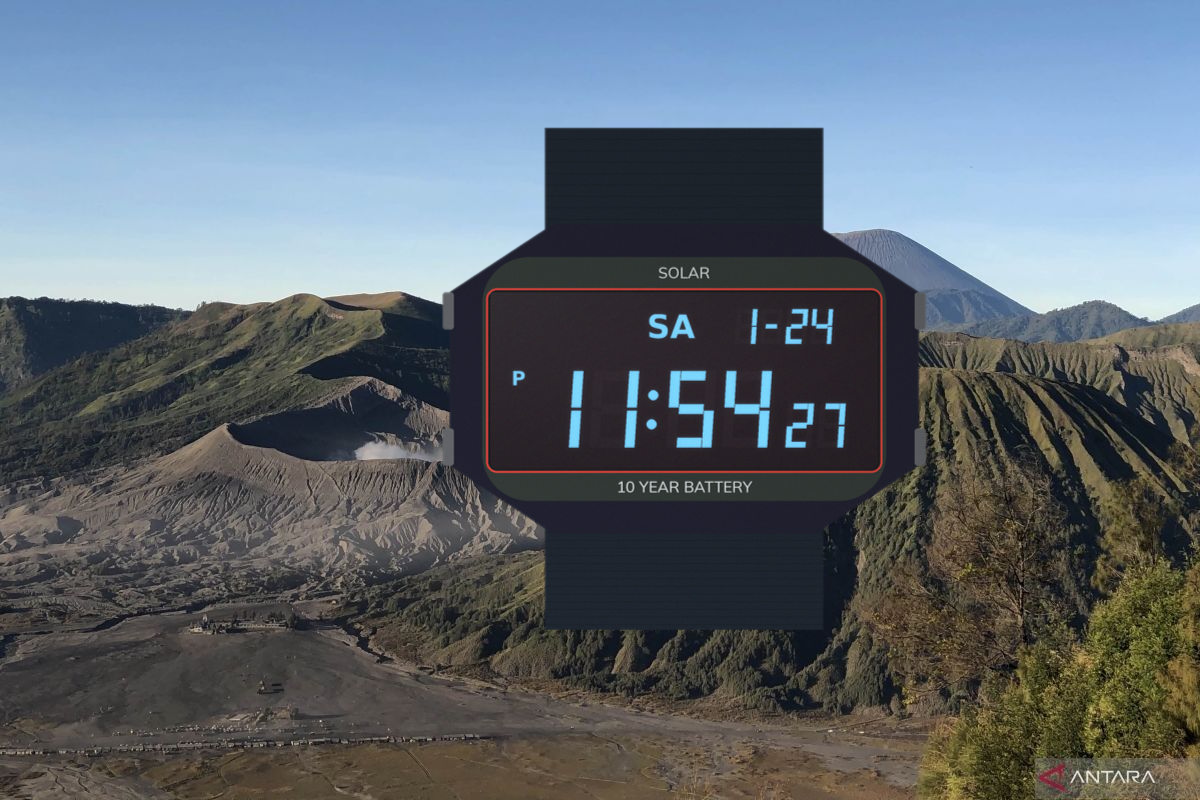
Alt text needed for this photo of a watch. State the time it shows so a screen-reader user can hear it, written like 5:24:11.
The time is 11:54:27
